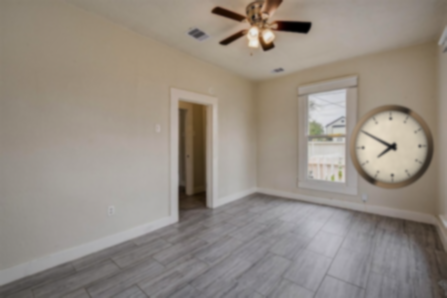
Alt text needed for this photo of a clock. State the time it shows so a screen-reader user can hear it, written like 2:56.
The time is 7:50
